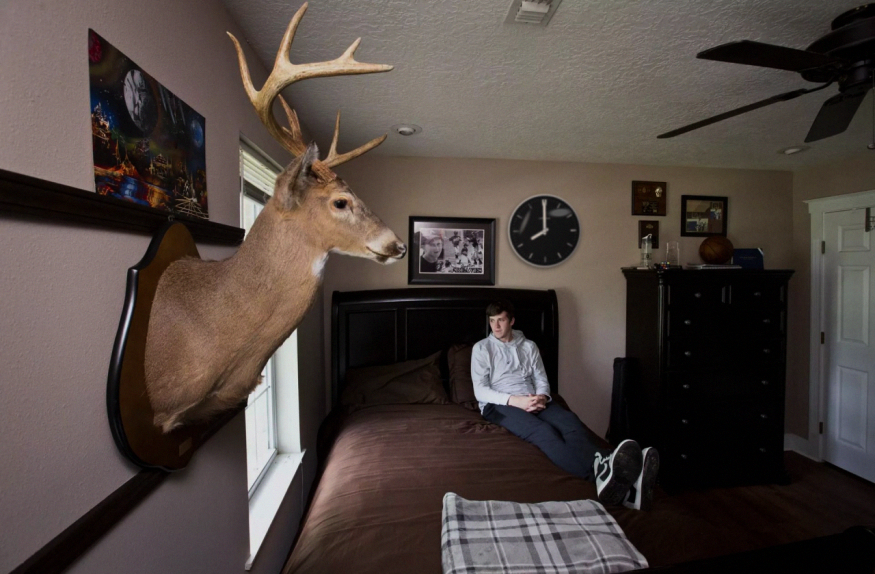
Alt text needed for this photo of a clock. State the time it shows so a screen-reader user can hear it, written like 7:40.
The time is 8:00
